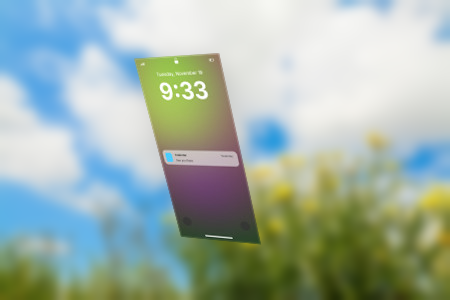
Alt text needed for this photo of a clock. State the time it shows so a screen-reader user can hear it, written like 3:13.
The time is 9:33
